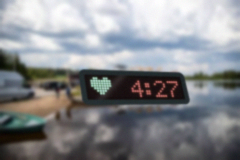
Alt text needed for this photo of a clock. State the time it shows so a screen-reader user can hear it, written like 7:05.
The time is 4:27
